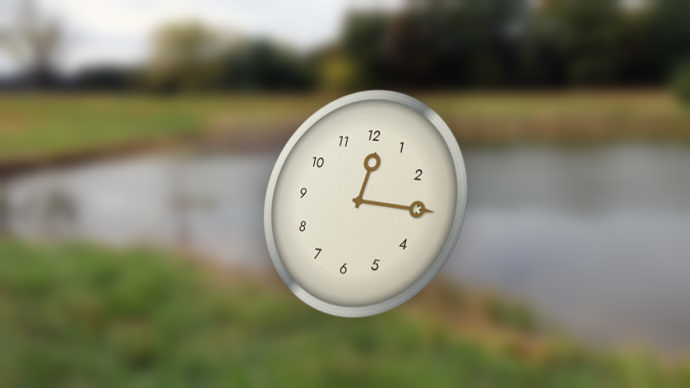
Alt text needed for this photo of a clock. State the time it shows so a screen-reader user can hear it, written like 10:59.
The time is 12:15
